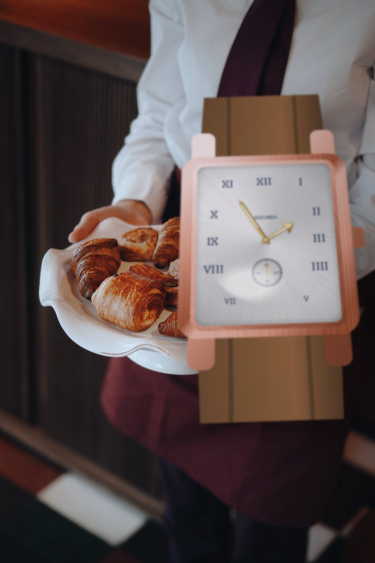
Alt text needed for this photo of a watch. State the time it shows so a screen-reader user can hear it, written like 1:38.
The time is 1:55
